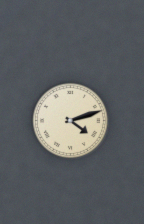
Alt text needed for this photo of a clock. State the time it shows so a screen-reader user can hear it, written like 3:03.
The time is 4:12
